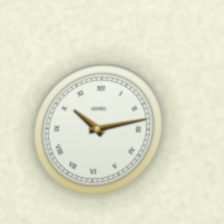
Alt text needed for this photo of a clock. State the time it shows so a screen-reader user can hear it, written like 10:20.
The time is 10:13
